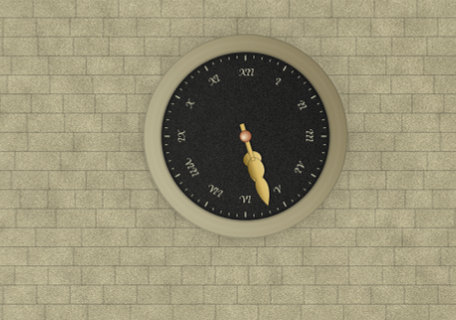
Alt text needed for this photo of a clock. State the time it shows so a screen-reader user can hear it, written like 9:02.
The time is 5:27
